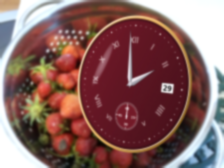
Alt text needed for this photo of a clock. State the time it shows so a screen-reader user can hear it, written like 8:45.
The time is 1:59
